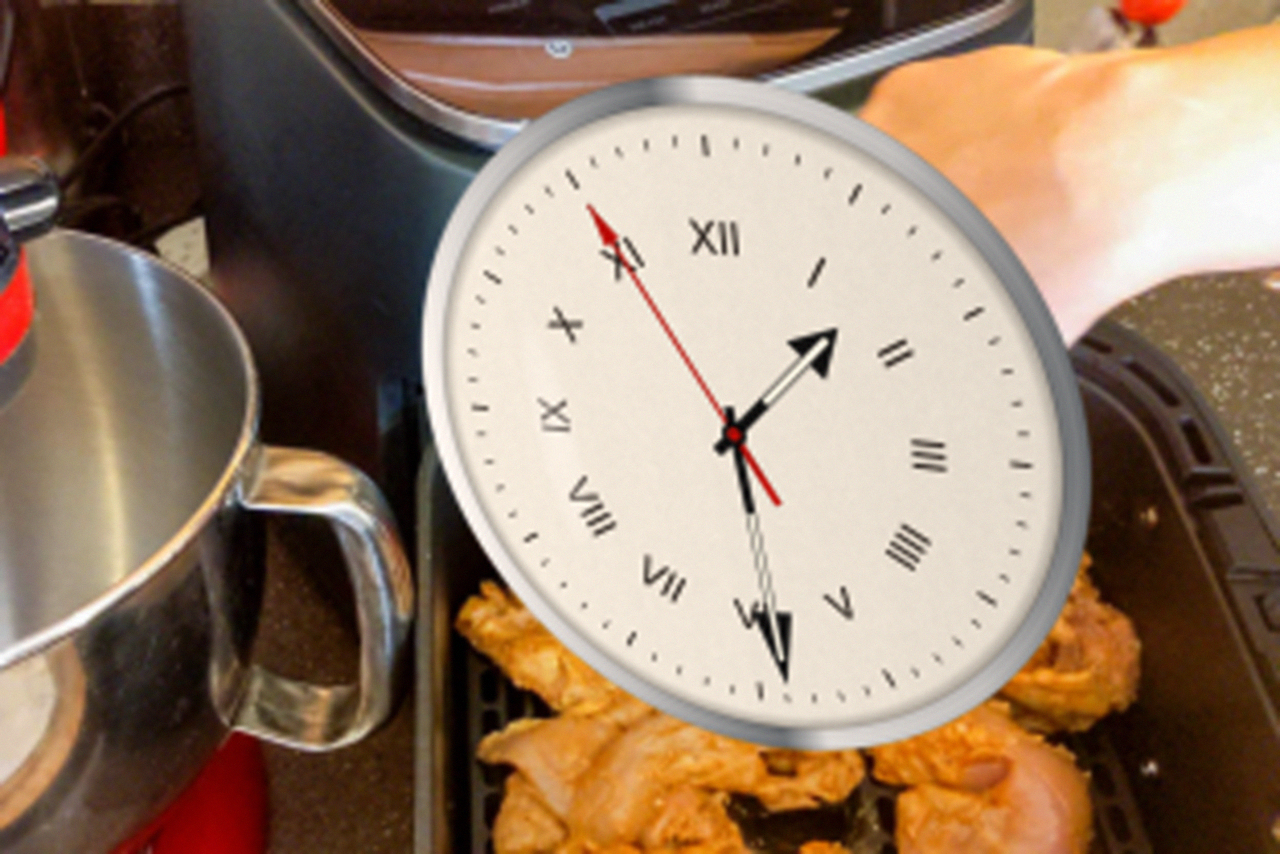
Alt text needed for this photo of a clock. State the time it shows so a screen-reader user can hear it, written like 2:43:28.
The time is 1:28:55
